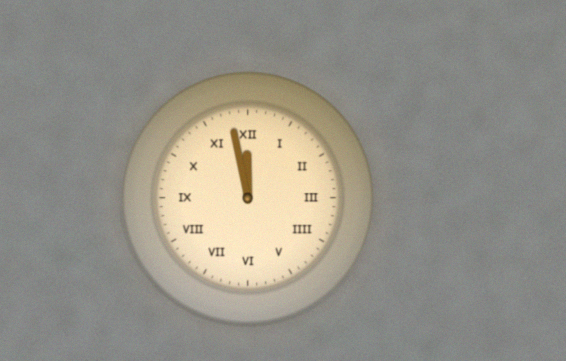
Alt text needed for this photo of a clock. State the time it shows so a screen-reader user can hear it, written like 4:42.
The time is 11:58
